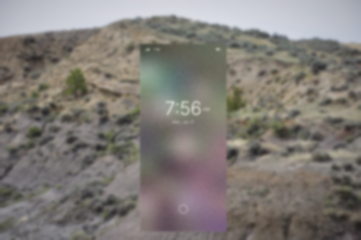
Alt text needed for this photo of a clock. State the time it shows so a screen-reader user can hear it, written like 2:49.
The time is 7:56
